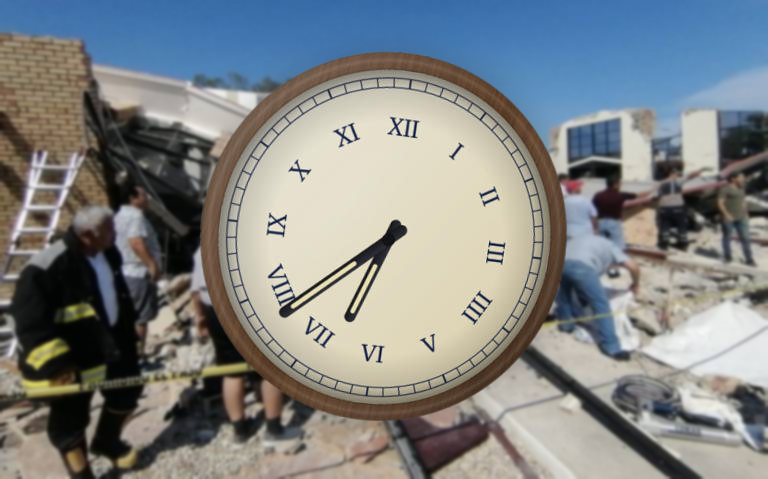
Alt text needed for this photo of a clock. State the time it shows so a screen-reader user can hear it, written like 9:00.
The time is 6:38
